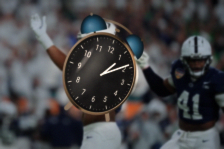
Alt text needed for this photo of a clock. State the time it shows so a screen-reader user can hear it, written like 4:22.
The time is 1:09
